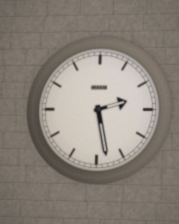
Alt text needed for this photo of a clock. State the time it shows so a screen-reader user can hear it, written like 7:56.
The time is 2:28
